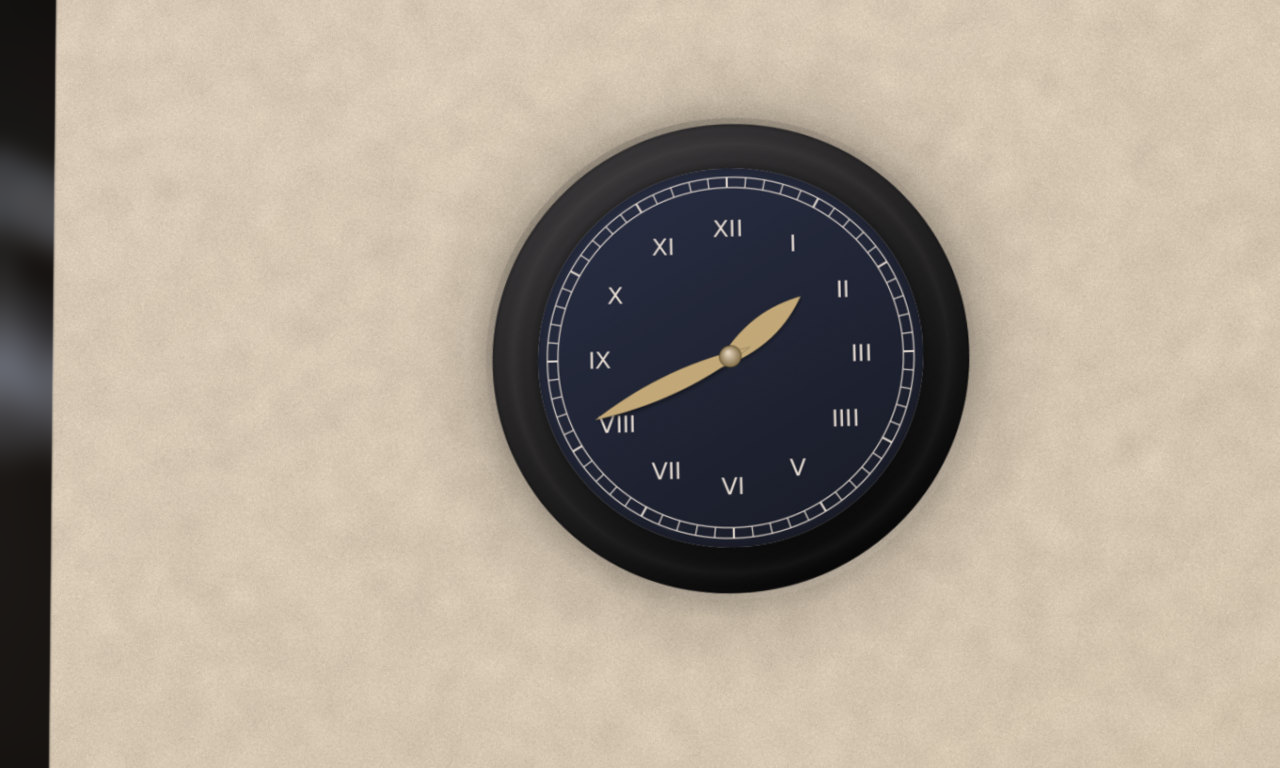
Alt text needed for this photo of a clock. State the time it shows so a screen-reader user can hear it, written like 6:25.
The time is 1:41
